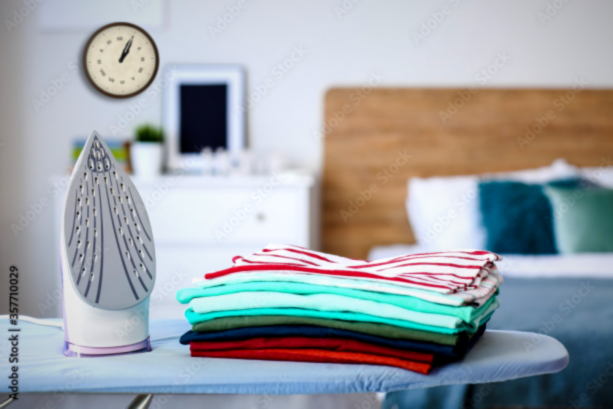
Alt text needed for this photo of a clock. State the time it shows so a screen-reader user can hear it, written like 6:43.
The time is 1:05
